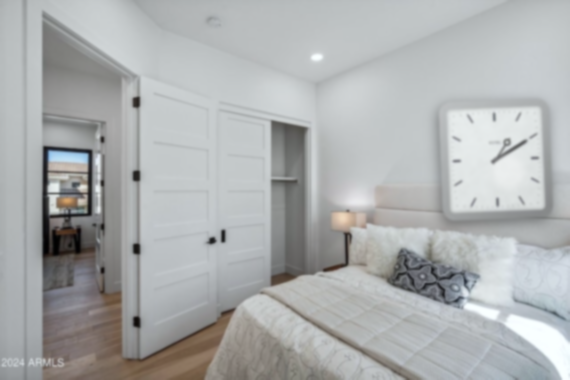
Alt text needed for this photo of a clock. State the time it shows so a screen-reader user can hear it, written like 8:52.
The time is 1:10
